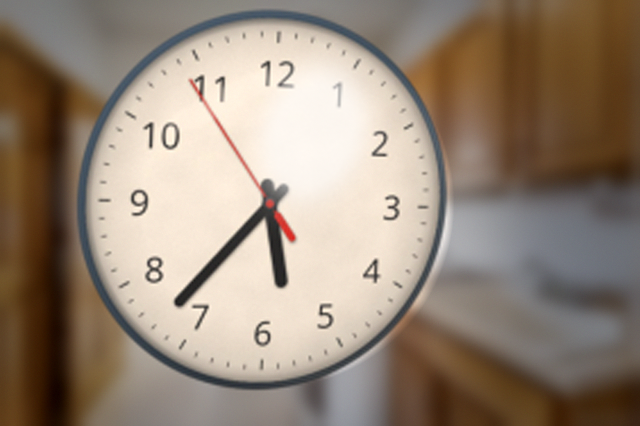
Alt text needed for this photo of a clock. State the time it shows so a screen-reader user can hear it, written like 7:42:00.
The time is 5:36:54
